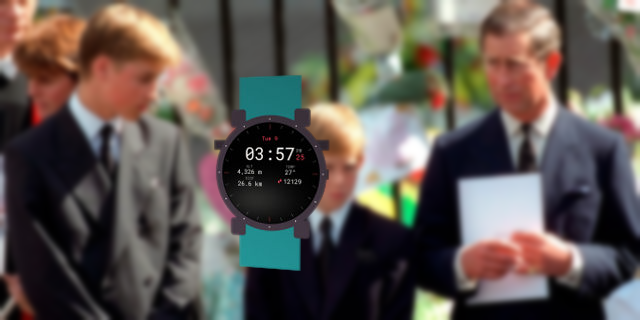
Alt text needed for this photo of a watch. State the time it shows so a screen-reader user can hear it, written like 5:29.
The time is 3:57
